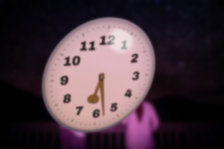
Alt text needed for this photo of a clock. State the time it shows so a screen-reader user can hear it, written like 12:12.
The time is 6:28
